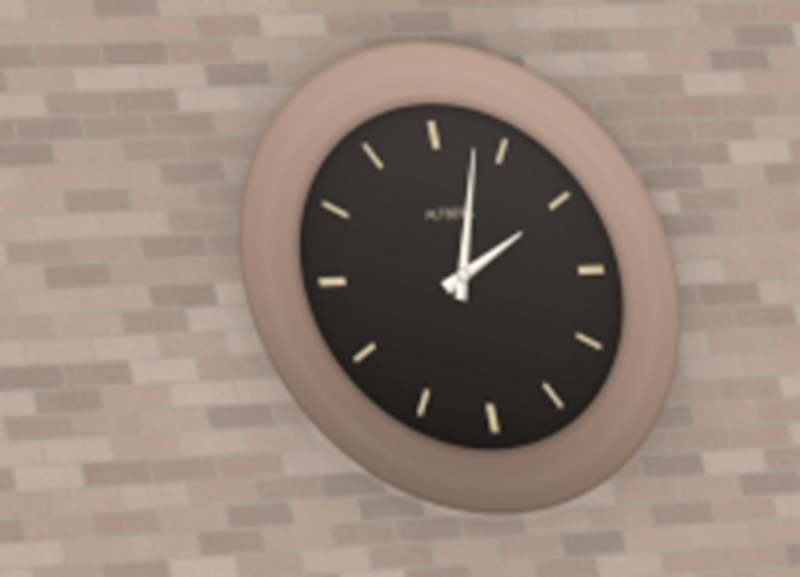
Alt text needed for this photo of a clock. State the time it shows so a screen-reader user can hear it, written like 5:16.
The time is 2:03
